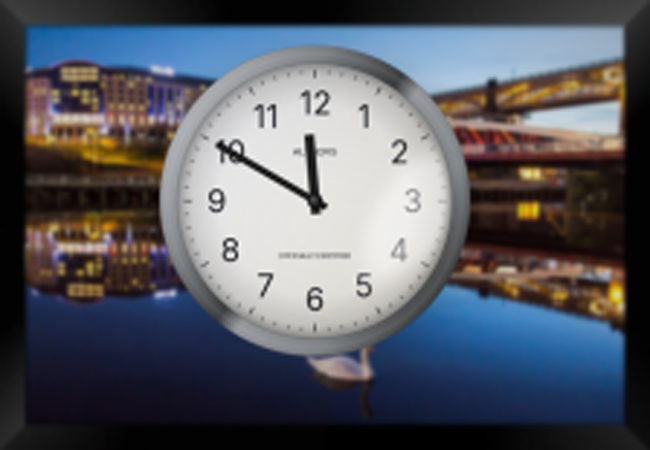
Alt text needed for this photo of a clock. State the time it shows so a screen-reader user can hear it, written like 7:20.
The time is 11:50
